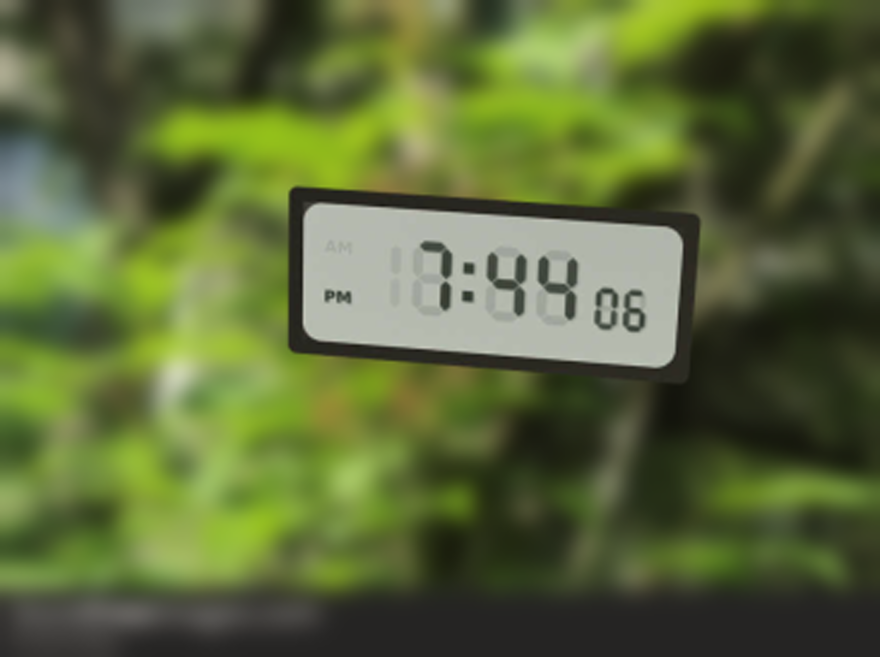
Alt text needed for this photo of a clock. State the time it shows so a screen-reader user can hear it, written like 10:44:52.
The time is 7:44:06
